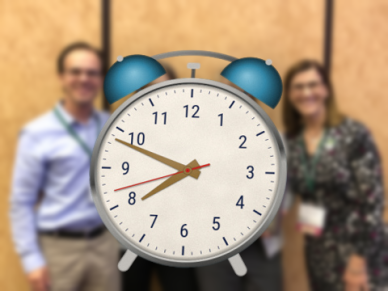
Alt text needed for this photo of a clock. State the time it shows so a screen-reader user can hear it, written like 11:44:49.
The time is 7:48:42
